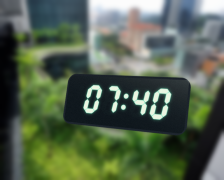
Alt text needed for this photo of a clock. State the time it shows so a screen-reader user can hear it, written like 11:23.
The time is 7:40
